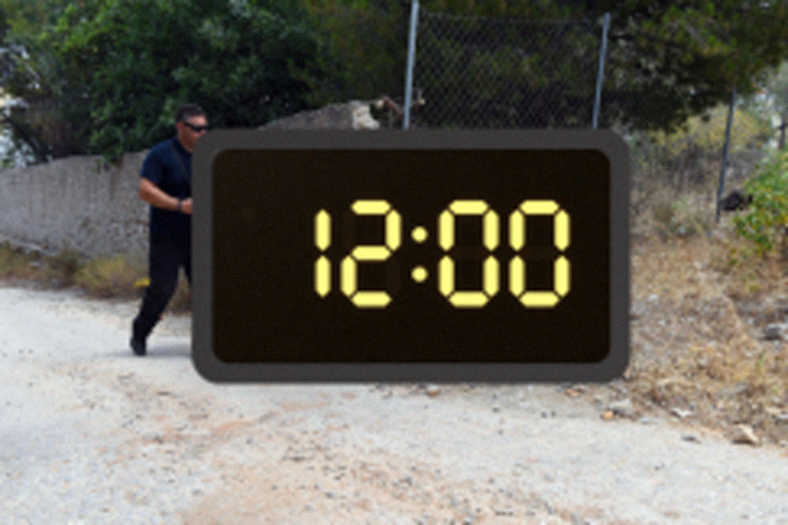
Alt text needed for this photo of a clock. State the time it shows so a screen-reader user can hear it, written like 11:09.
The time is 12:00
